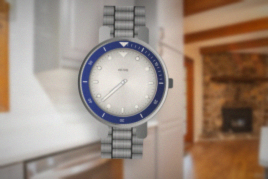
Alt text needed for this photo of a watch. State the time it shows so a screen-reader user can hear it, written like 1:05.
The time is 7:38
